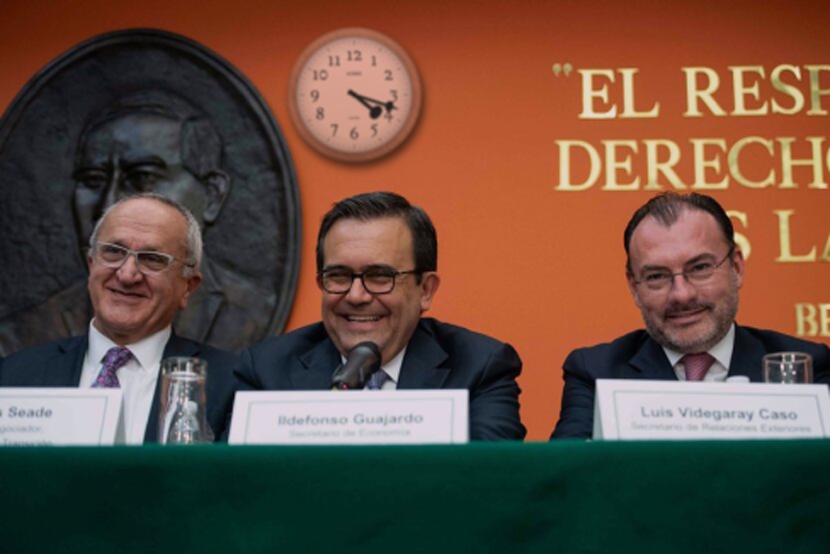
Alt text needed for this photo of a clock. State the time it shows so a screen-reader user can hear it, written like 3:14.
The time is 4:18
